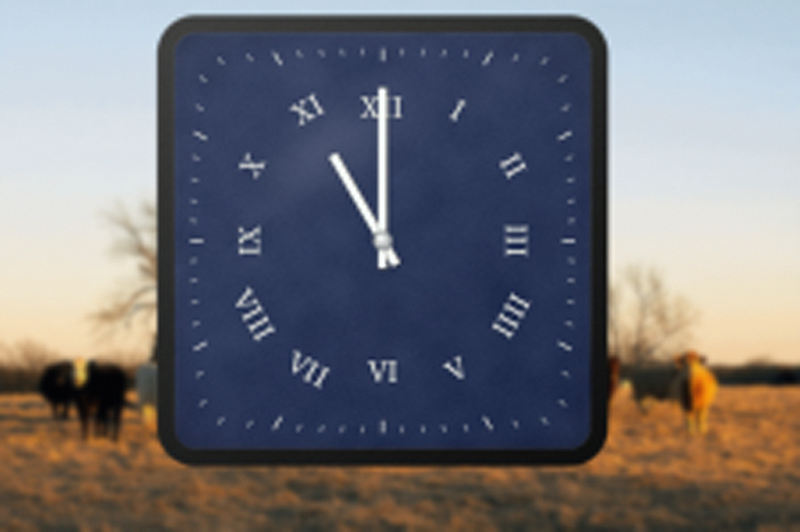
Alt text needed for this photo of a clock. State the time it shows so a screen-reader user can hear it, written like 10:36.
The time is 11:00
